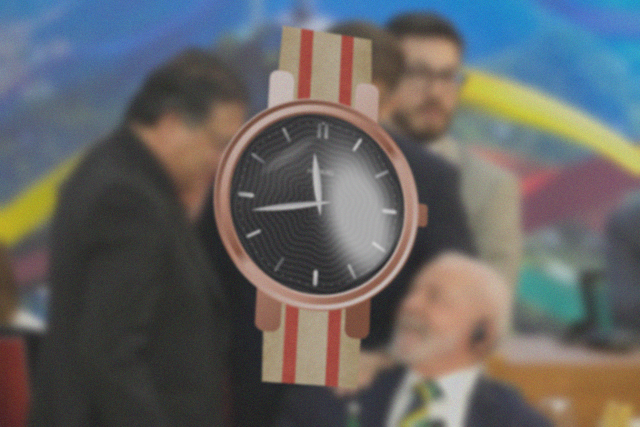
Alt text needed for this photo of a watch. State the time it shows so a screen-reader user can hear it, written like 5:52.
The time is 11:43
